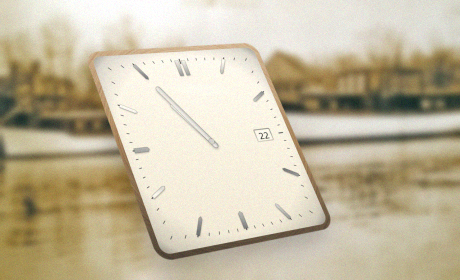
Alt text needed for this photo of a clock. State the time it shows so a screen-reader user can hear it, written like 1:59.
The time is 10:55
